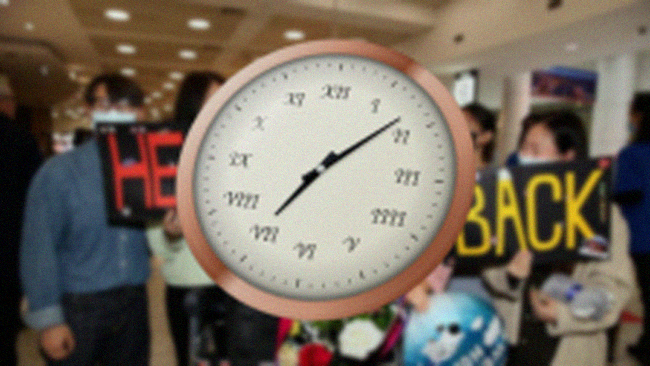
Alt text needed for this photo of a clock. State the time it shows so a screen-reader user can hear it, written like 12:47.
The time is 7:08
